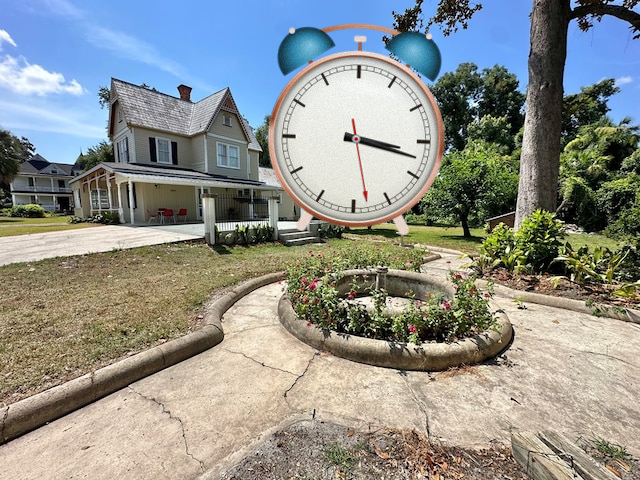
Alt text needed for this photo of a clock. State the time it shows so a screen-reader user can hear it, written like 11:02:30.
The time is 3:17:28
